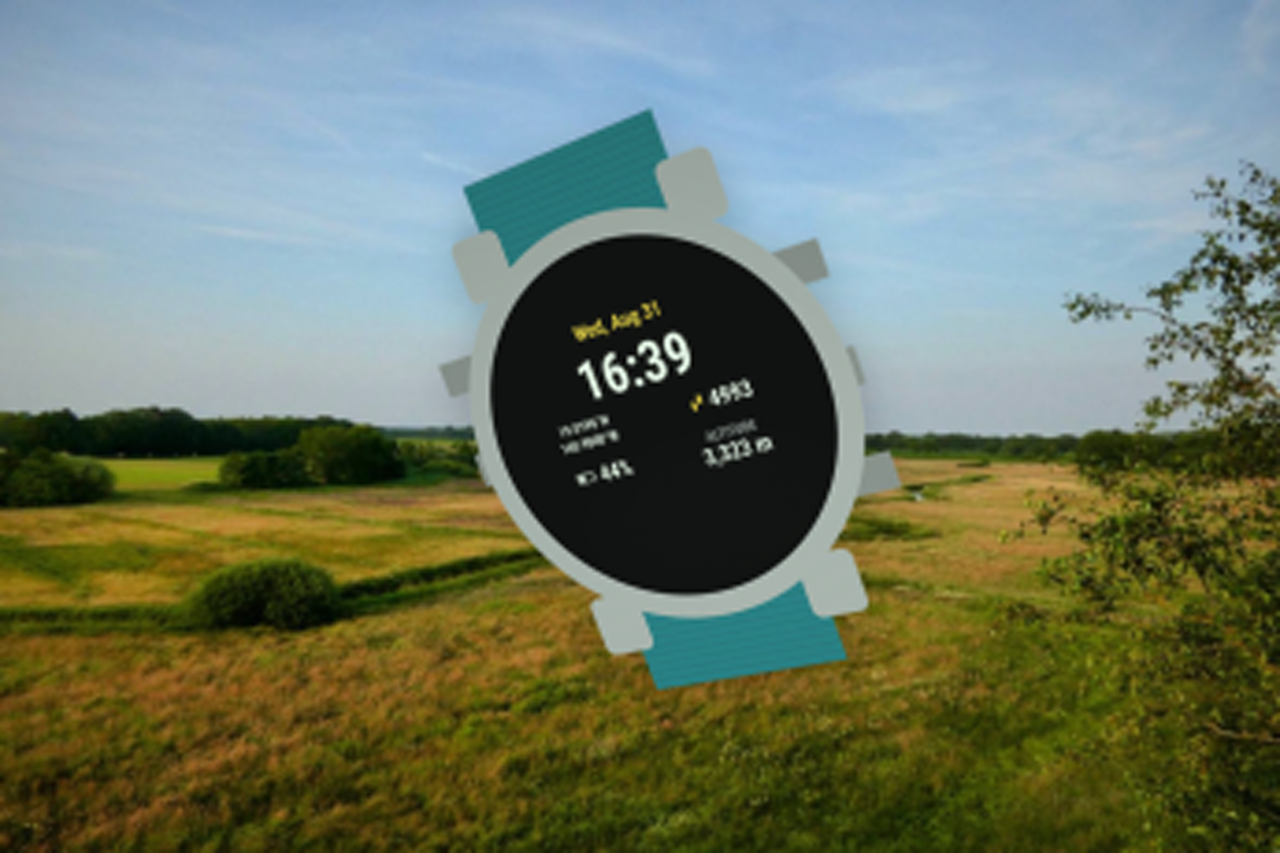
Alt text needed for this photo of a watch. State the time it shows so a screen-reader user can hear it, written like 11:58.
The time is 16:39
